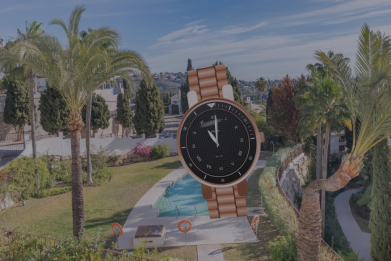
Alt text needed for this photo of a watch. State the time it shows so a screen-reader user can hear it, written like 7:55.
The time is 11:01
